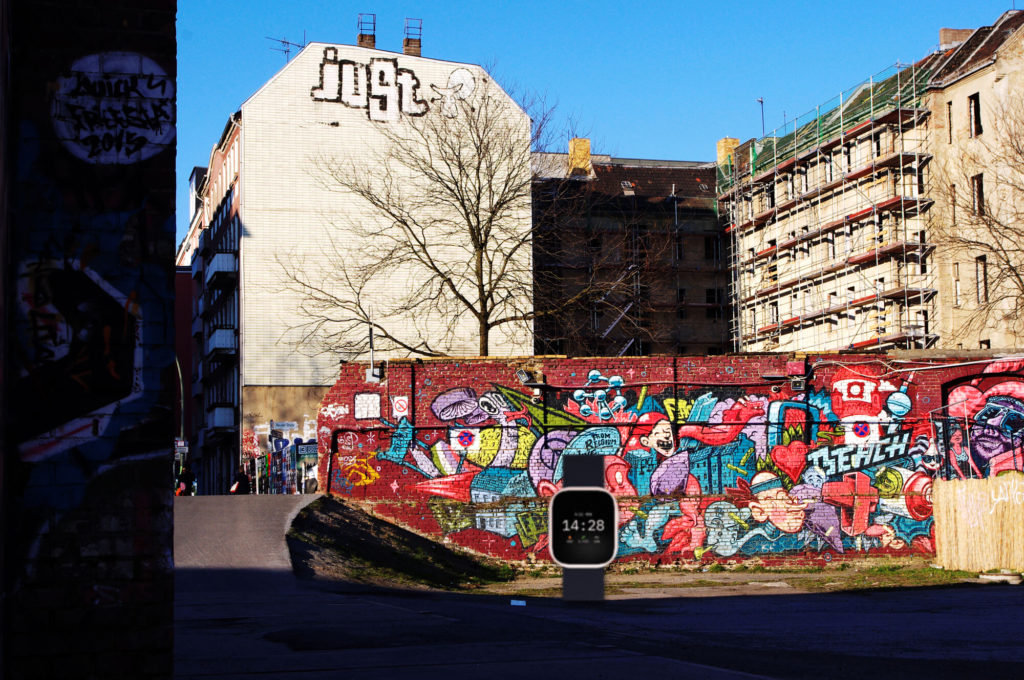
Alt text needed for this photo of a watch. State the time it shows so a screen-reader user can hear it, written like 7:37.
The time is 14:28
